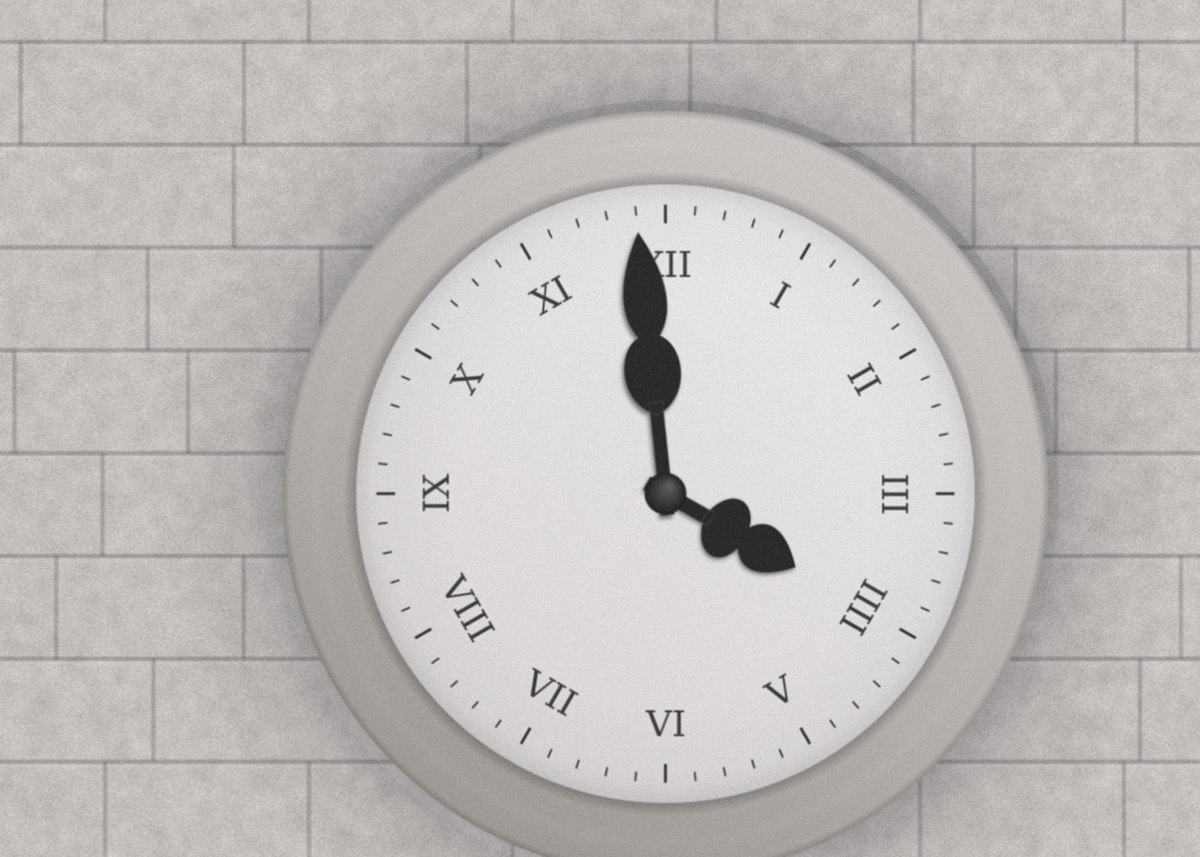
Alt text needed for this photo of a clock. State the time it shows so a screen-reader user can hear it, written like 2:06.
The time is 3:59
